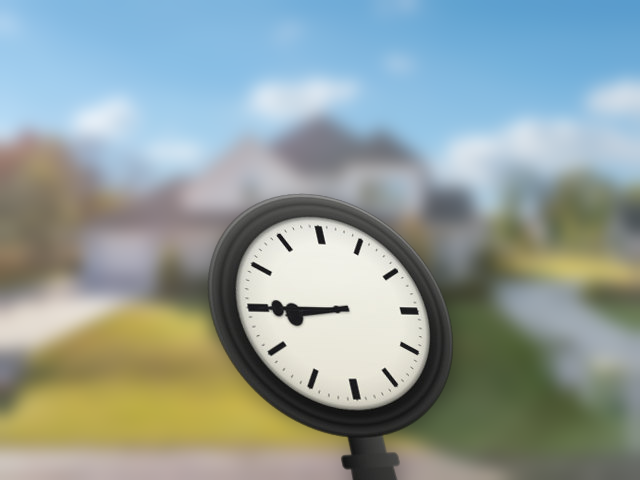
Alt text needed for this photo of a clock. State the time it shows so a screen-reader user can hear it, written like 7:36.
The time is 8:45
